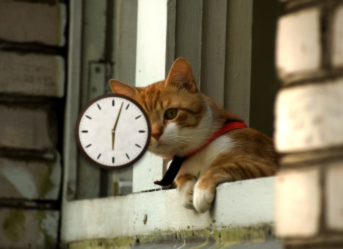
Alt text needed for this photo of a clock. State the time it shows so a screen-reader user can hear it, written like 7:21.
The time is 6:03
